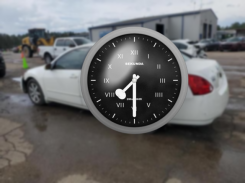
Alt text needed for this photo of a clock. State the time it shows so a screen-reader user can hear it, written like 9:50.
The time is 7:30
